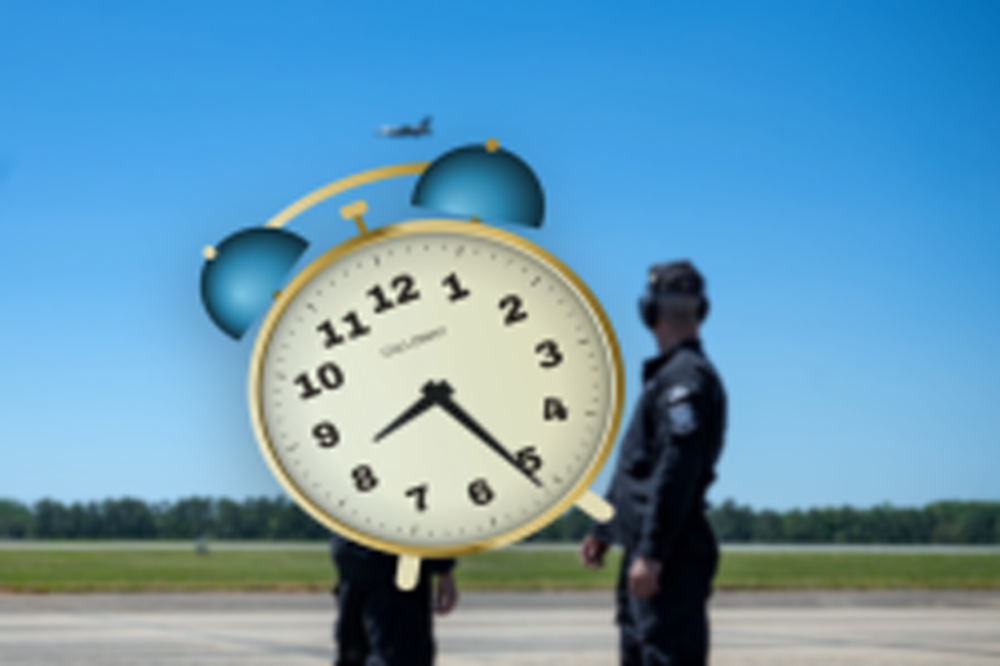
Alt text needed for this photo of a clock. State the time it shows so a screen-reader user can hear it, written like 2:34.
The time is 8:26
